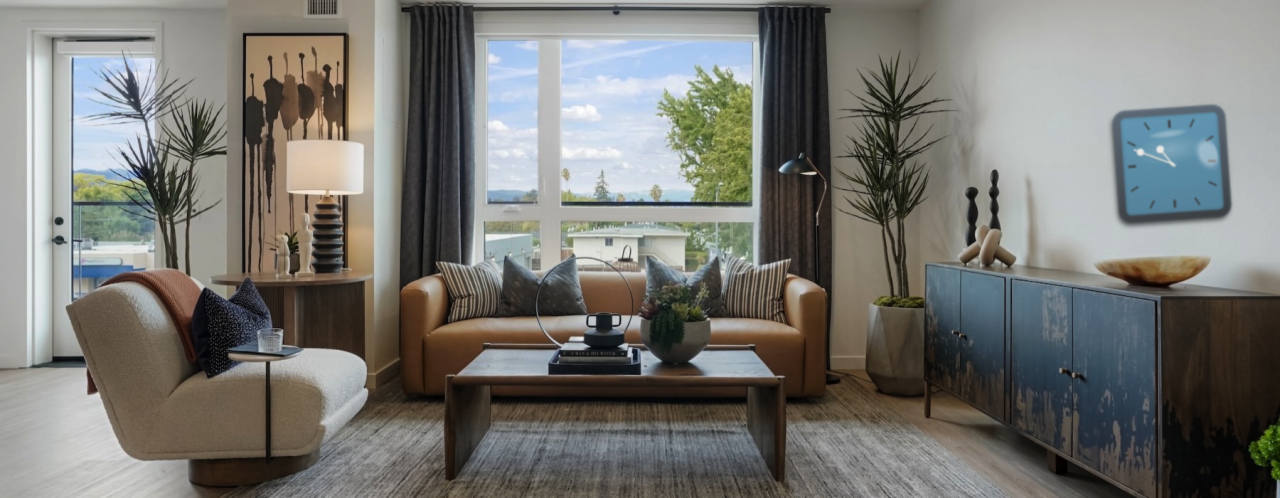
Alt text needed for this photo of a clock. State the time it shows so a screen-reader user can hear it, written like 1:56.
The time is 10:49
